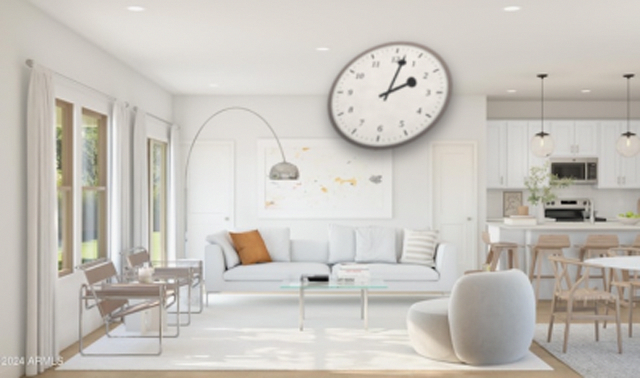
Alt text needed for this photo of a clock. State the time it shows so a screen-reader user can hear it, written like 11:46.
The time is 2:02
